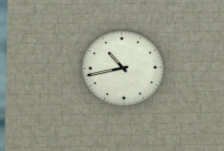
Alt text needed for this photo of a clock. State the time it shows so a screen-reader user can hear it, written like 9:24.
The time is 10:43
